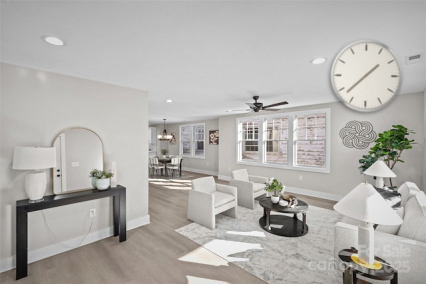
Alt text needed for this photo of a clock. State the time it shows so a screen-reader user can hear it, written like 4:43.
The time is 1:38
